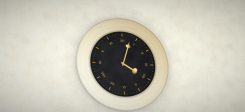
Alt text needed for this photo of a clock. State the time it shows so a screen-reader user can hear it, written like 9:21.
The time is 4:03
